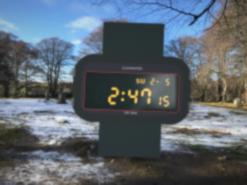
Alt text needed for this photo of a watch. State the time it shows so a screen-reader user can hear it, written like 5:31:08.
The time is 2:47:15
